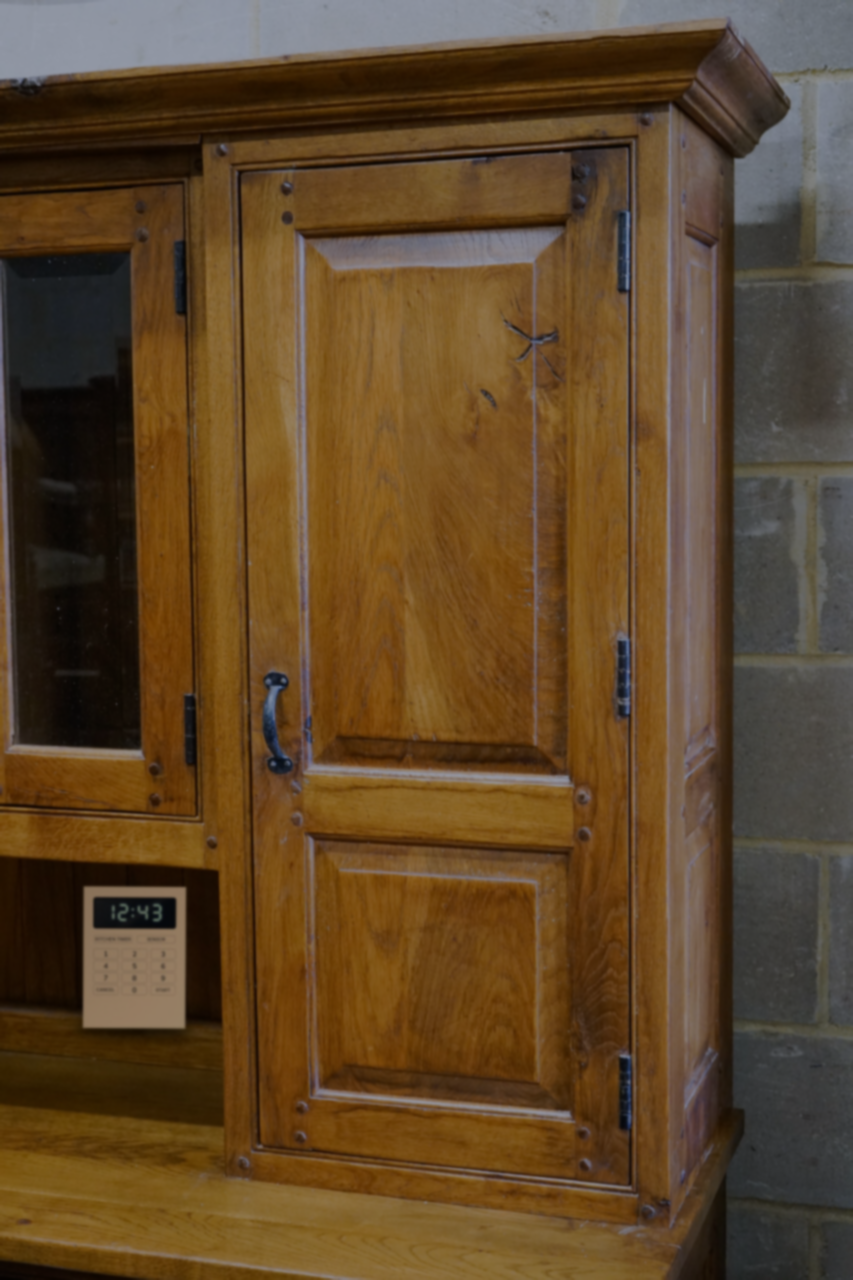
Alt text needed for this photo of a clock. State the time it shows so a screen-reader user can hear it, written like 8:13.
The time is 12:43
